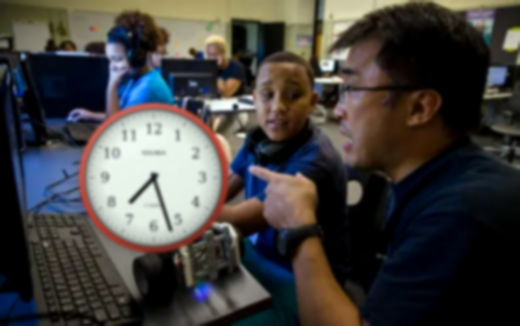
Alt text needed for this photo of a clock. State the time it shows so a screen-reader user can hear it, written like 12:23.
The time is 7:27
